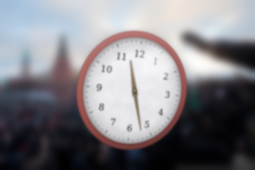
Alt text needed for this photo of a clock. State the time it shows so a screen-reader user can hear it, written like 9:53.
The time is 11:27
